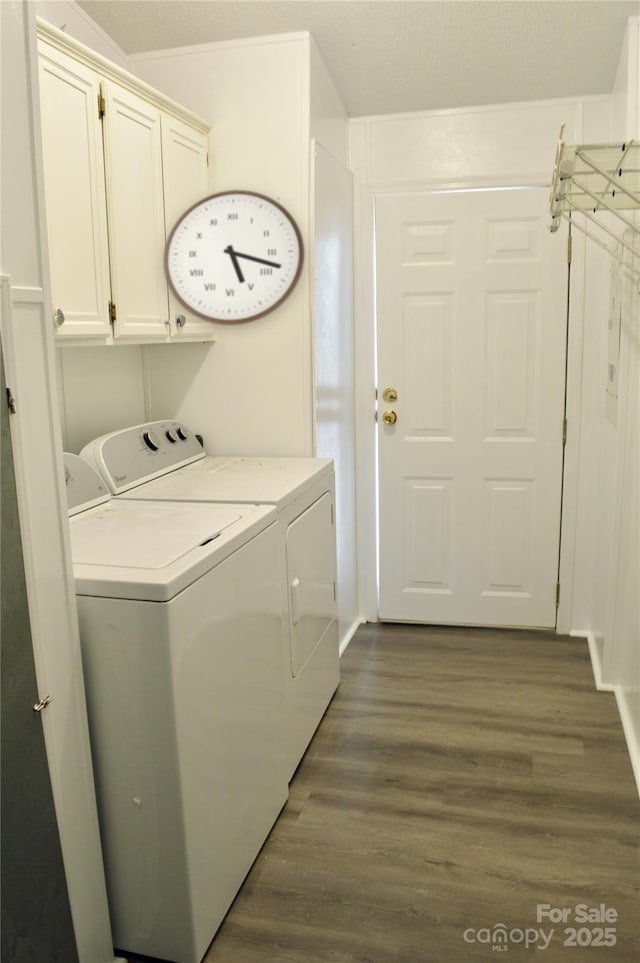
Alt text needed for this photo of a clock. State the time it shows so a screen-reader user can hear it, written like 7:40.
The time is 5:18
